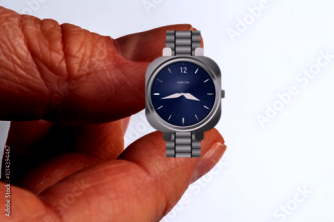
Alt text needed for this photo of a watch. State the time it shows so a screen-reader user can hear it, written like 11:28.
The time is 3:43
